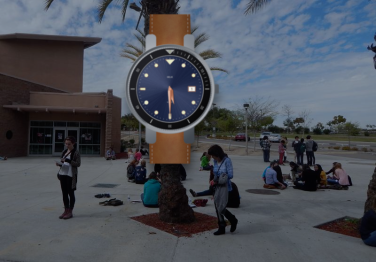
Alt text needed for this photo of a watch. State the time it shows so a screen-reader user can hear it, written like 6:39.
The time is 5:30
